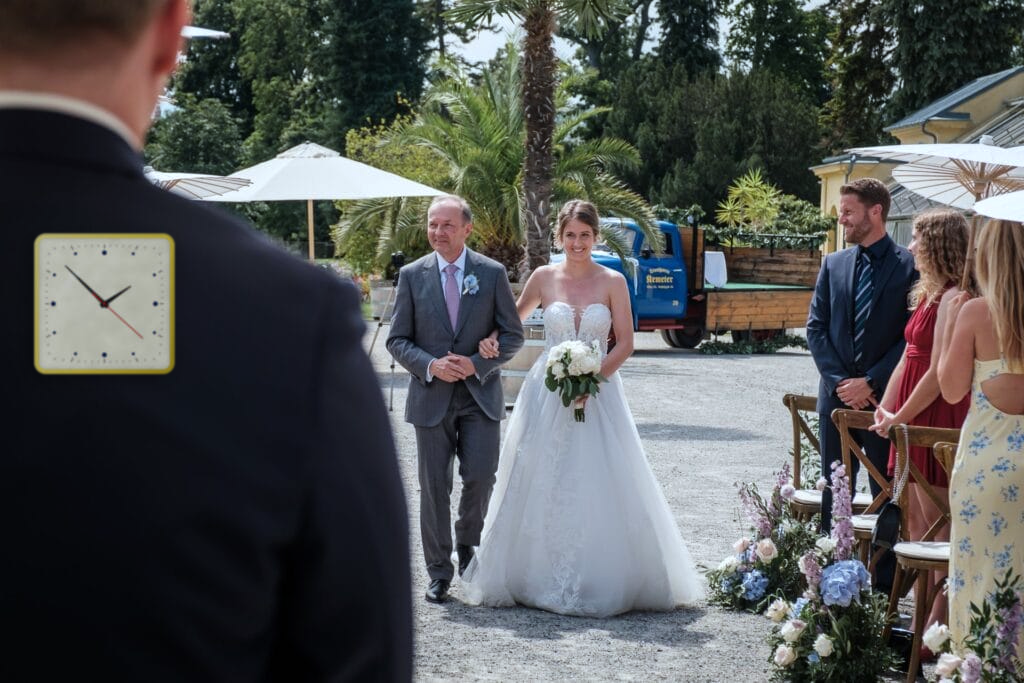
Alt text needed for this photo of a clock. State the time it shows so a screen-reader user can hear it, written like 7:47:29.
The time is 1:52:22
